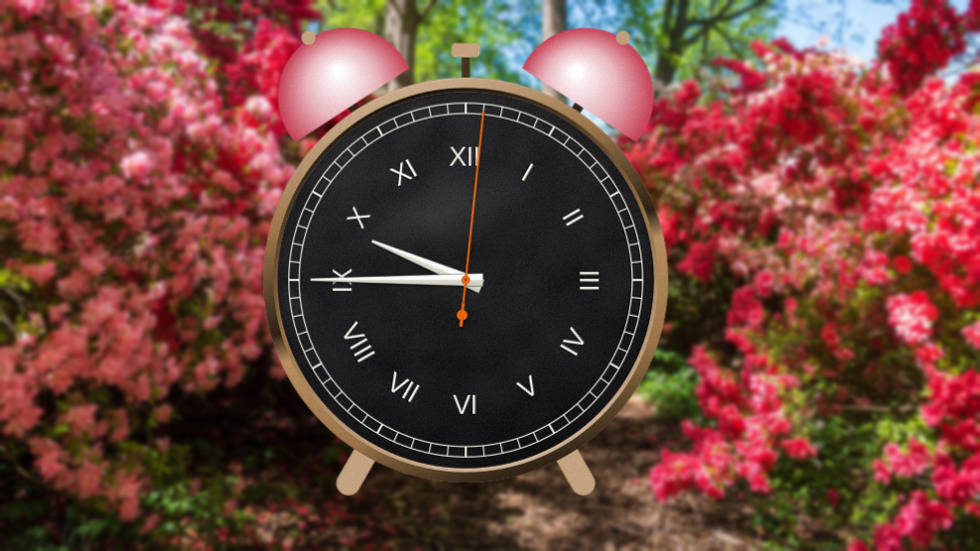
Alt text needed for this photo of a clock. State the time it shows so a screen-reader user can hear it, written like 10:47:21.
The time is 9:45:01
